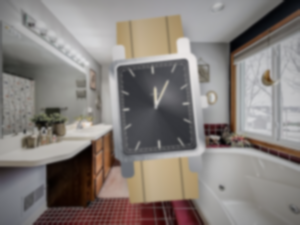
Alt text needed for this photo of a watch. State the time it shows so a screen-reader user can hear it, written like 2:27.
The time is 12:05
